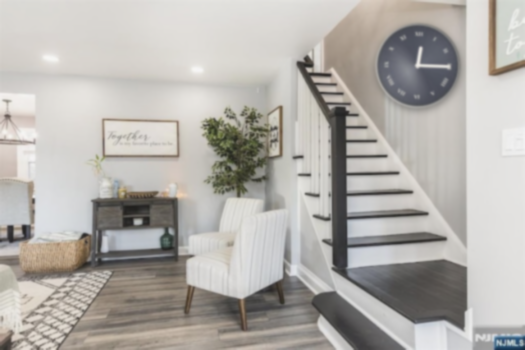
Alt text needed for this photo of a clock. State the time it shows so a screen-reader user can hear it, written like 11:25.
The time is 12:15
